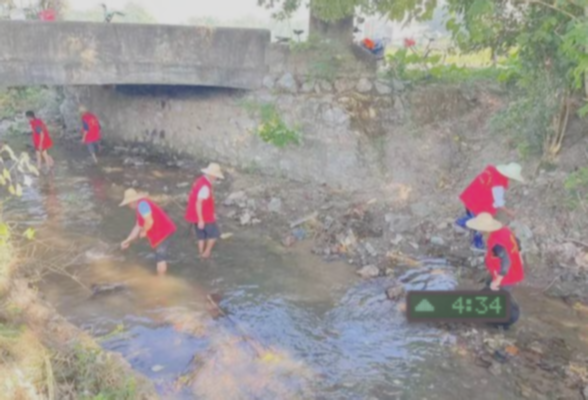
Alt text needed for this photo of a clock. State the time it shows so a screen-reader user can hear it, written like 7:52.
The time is 4:34
